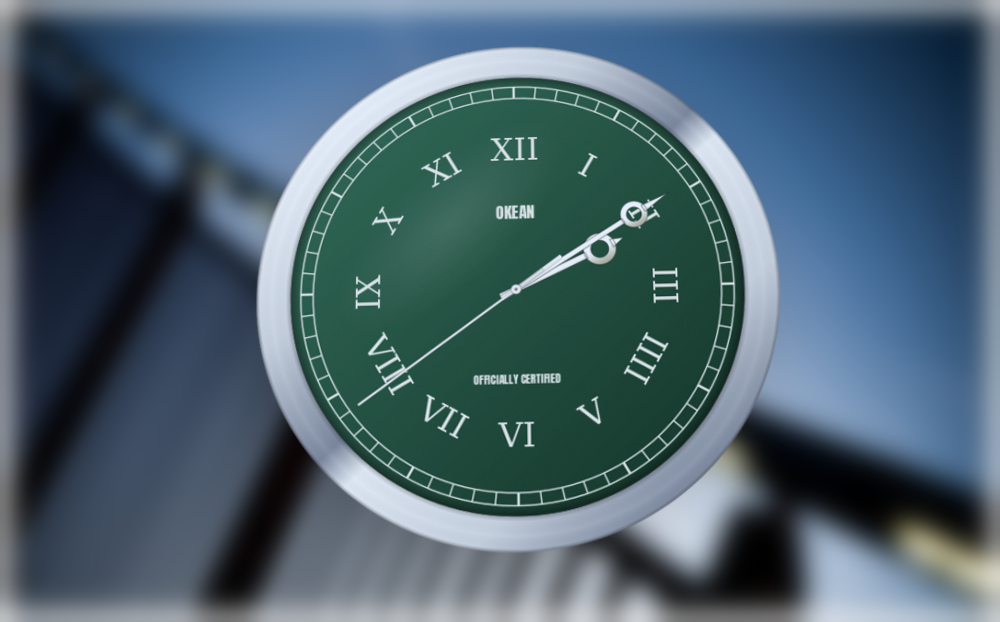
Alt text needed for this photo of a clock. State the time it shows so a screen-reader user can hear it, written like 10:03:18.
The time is 2:09:39
